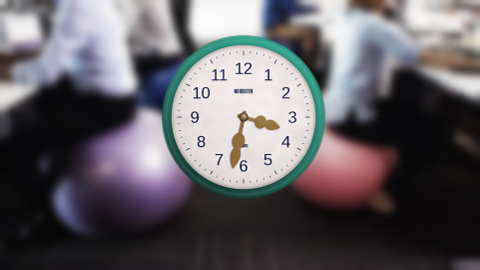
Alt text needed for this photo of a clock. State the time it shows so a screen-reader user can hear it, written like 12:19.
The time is 3:32
